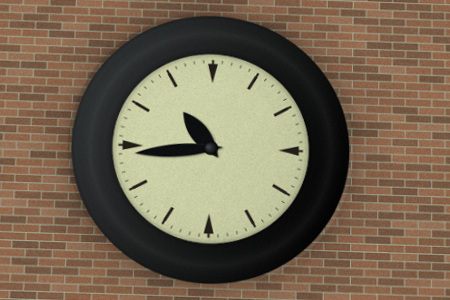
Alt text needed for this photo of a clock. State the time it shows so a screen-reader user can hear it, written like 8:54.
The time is 10:44
